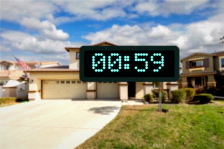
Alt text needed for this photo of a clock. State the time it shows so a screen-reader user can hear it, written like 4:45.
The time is 0:59
